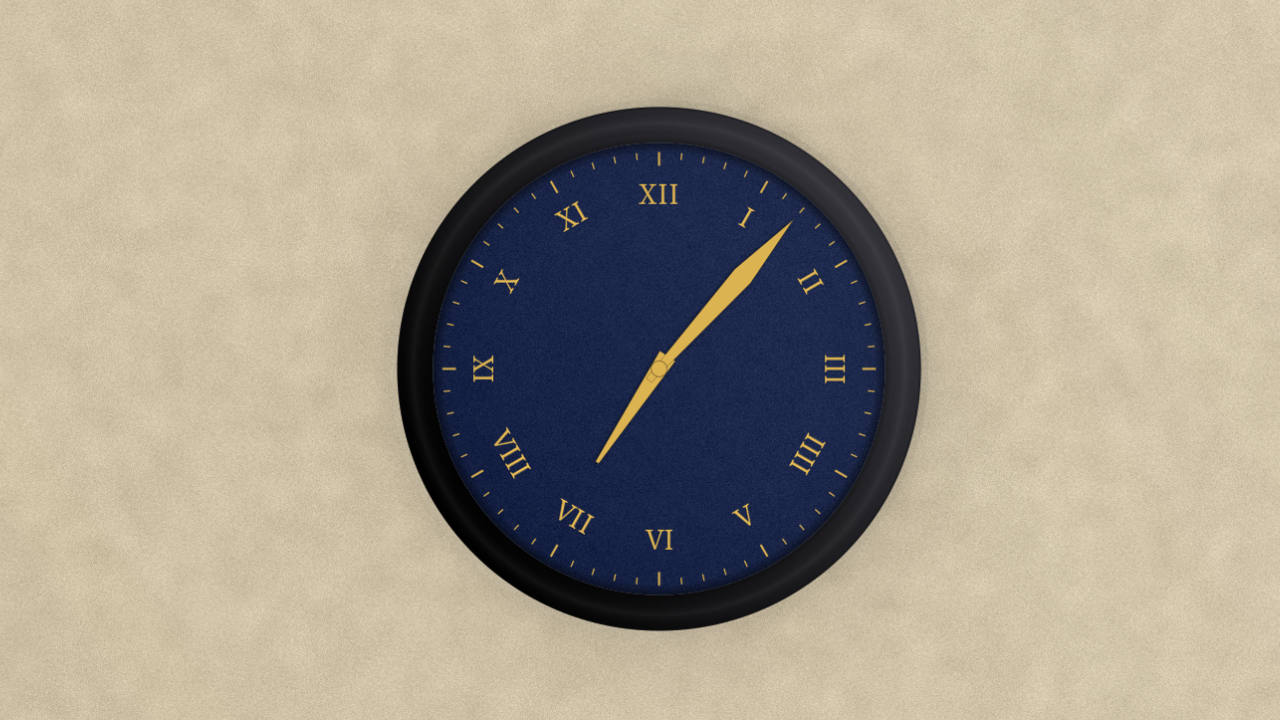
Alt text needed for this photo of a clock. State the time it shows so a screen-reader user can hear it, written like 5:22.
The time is 7:07
